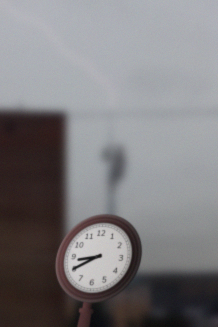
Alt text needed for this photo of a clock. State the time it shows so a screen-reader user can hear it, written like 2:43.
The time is 8:40
